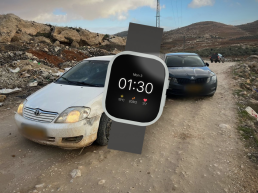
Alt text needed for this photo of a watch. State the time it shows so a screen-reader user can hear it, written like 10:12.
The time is 1:30
